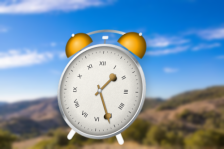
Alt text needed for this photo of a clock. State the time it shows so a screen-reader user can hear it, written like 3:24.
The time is 1:26
